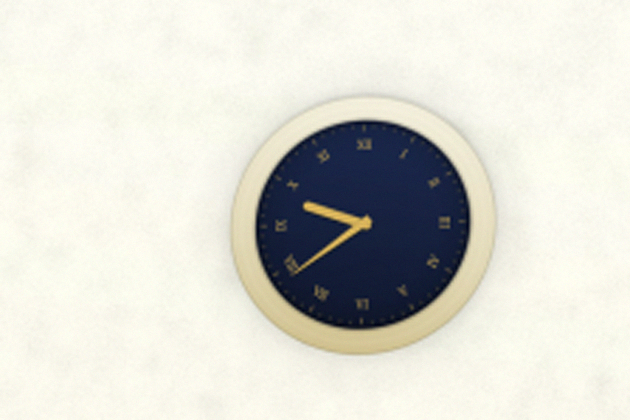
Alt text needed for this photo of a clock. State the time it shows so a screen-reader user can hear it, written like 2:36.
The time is 9:39
